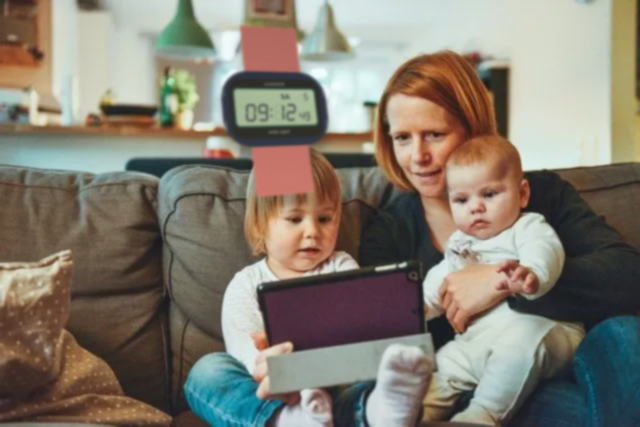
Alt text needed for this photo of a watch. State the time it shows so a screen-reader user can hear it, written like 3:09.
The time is 9:12
